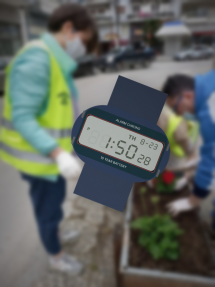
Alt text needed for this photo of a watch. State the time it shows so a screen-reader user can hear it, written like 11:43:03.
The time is 1:50:28
